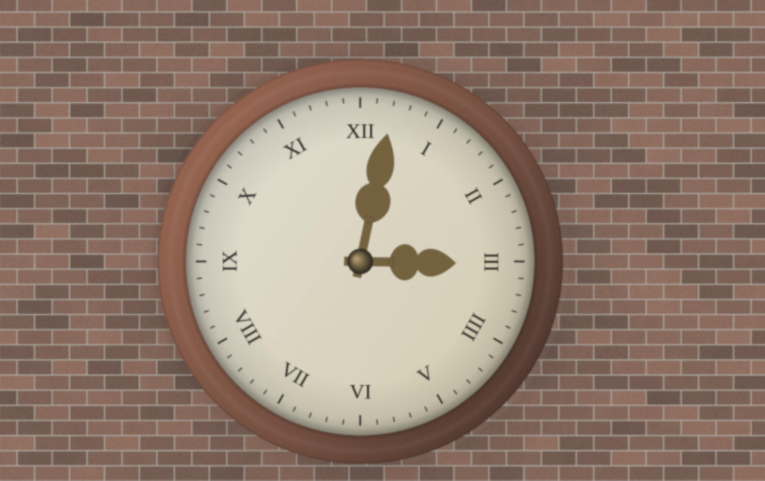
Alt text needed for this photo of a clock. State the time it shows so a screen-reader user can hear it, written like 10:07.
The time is 3:02
